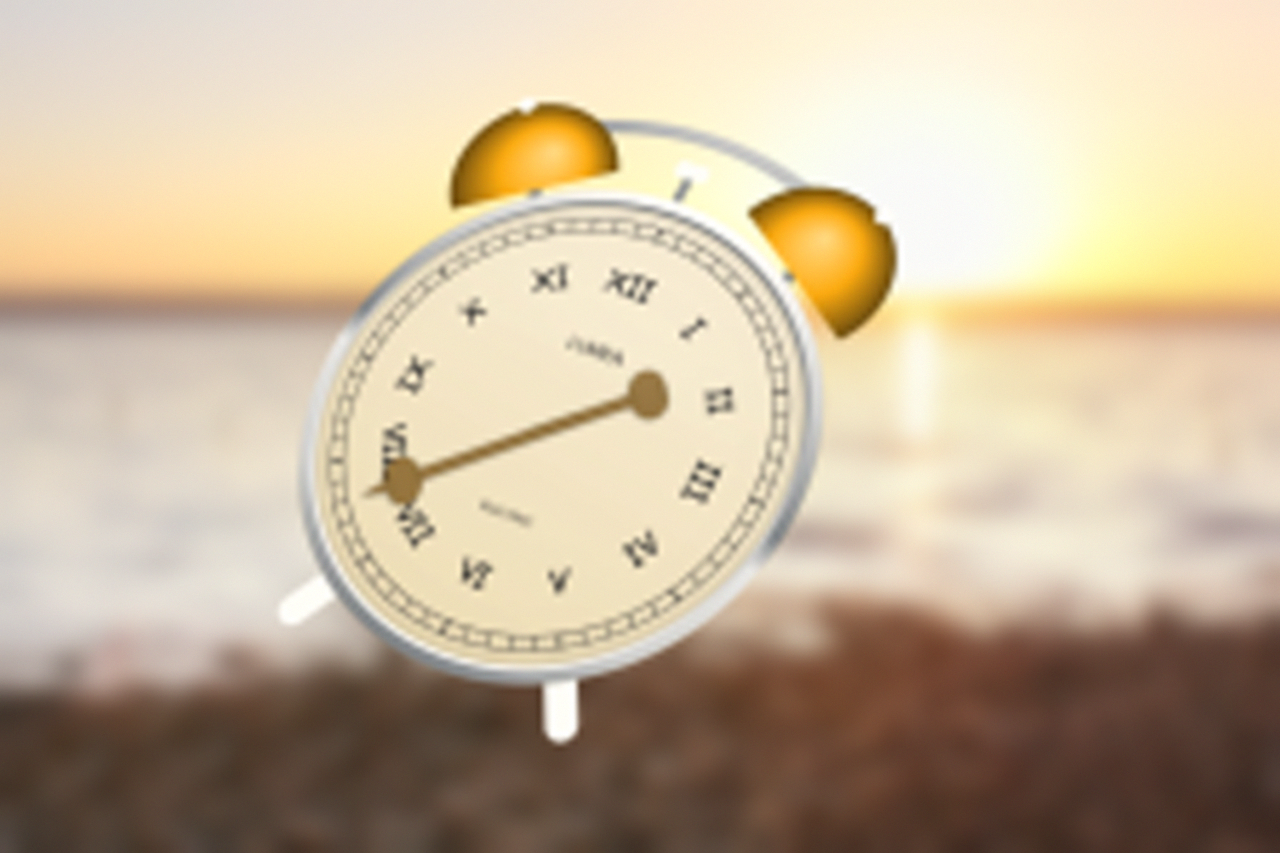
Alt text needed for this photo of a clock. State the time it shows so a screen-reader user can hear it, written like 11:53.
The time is 1:38
